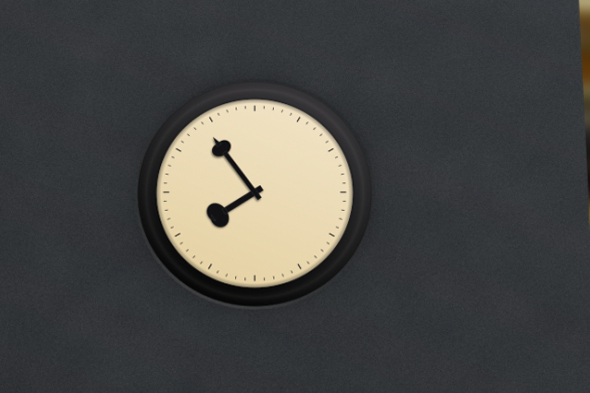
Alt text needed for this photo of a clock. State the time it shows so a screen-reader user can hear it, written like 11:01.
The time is 7:54
